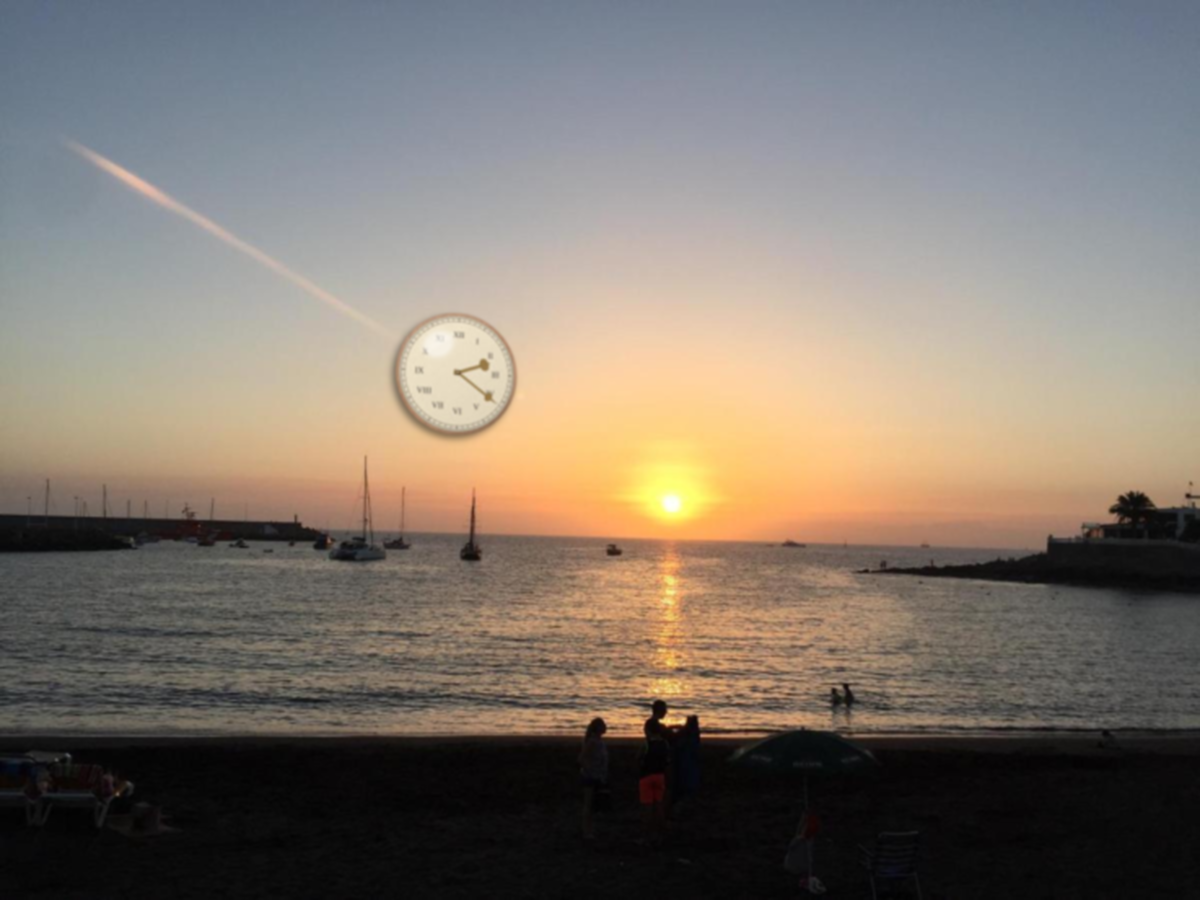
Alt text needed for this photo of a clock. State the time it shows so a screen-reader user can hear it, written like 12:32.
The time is 2:21
